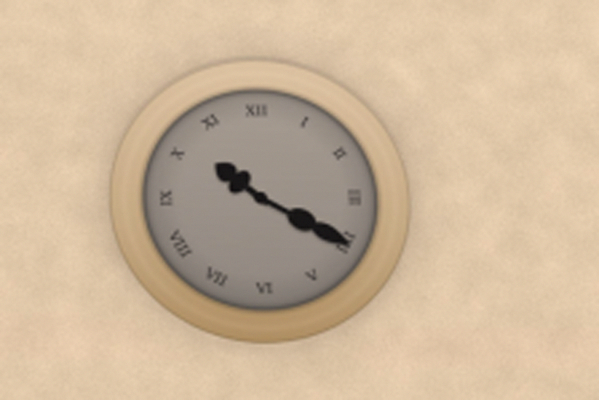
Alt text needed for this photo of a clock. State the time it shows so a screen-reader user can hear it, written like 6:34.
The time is 10:20
